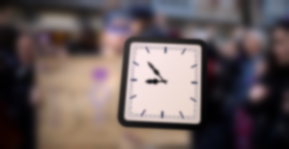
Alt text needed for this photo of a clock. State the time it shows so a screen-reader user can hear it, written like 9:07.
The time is 8:53
